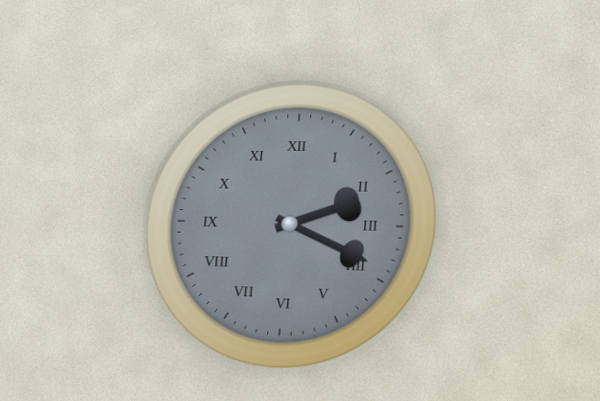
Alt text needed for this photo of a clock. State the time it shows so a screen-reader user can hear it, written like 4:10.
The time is 2:19
